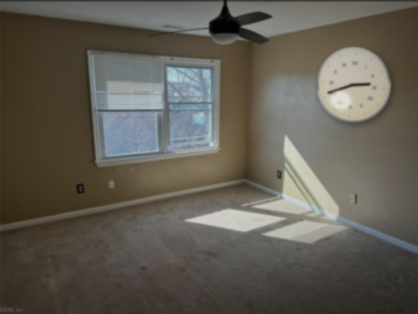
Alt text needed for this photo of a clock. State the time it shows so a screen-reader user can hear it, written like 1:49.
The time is 2:41
